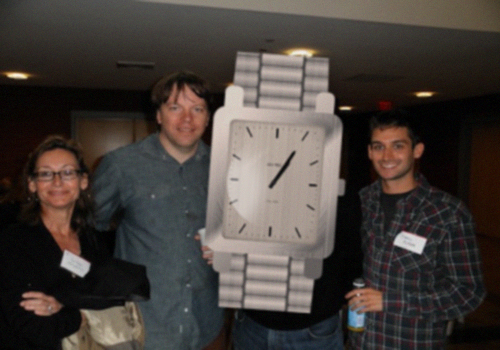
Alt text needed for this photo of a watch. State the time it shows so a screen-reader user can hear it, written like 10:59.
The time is 1:05
